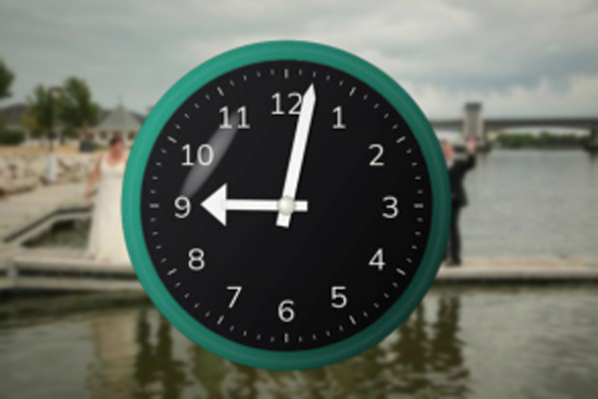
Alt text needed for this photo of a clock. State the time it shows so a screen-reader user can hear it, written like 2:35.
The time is 9:02
